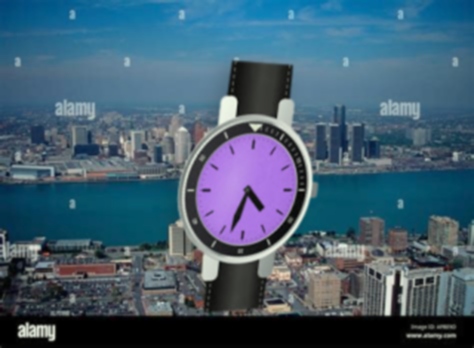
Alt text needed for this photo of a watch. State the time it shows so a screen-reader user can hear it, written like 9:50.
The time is 4:33
